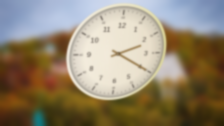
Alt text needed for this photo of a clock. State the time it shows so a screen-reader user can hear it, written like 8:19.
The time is 2:20
